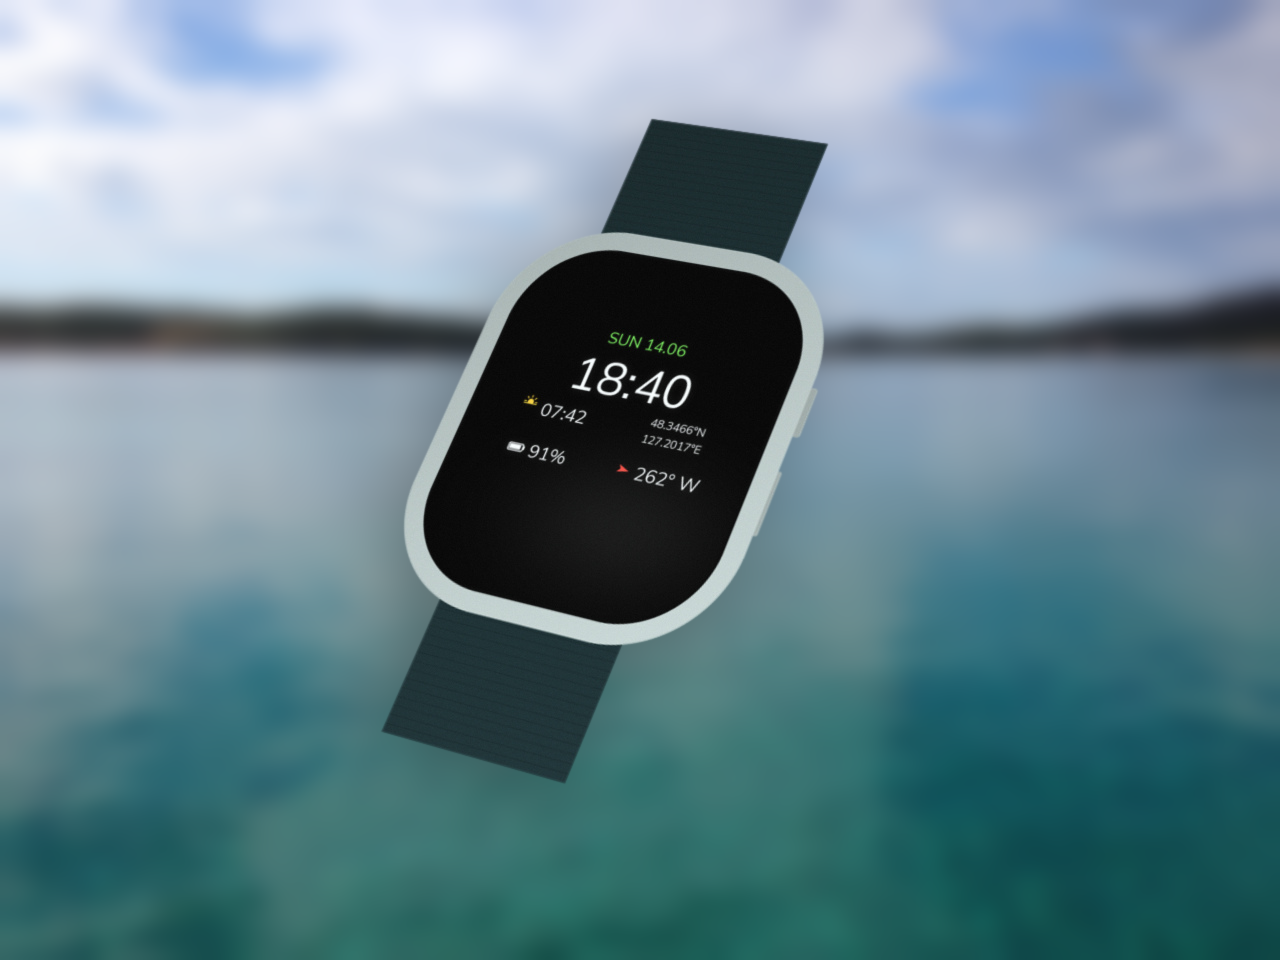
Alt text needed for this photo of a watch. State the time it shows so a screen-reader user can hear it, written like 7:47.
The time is 18:40
